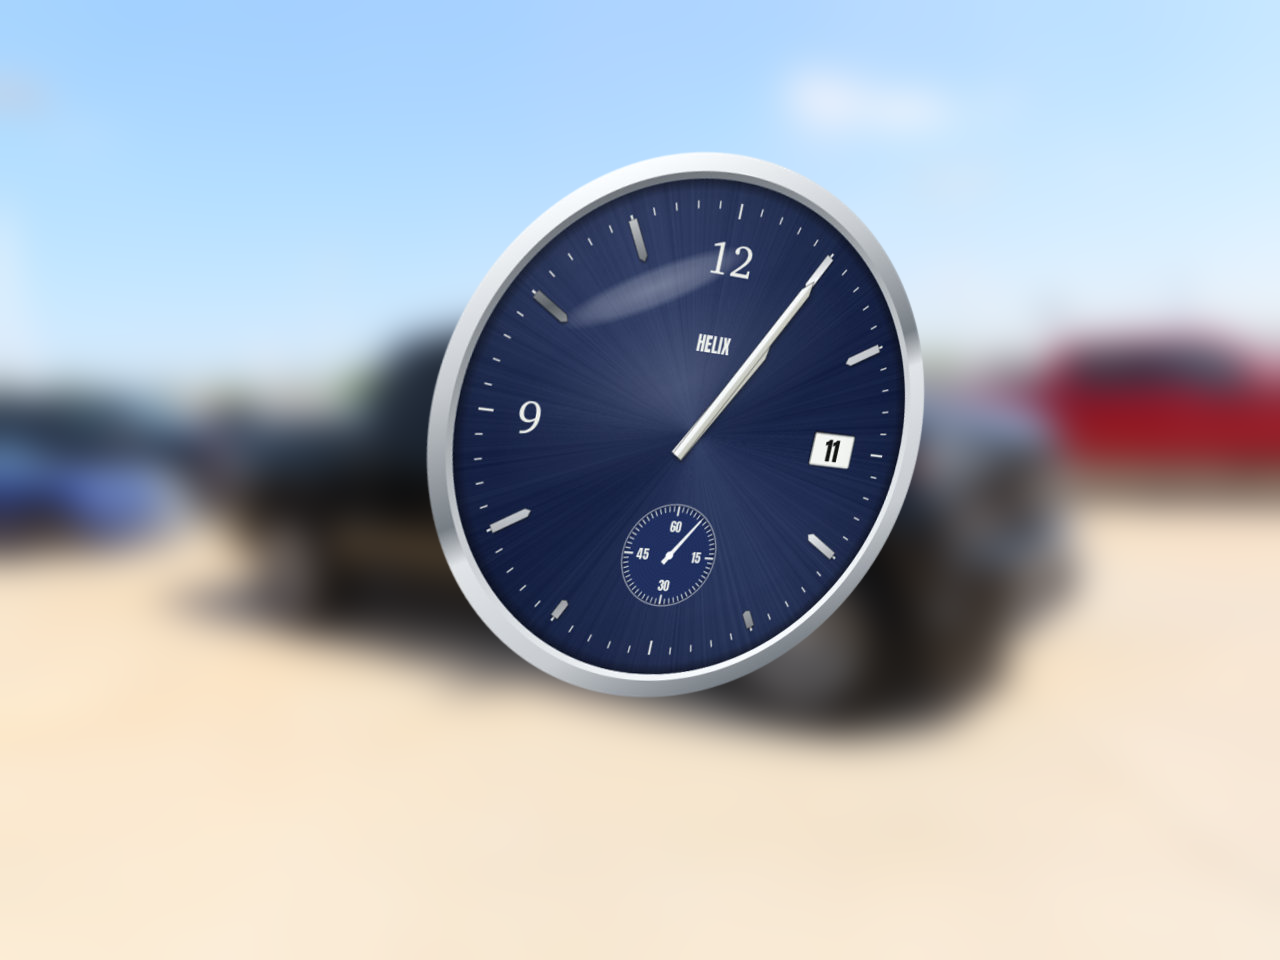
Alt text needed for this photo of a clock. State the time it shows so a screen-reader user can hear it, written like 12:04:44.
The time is 1:05:06
